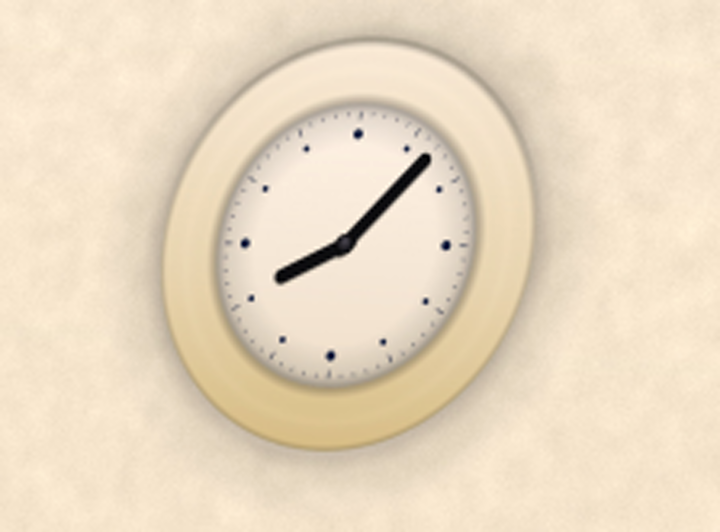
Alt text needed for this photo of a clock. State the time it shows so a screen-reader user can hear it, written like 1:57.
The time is 8:07
